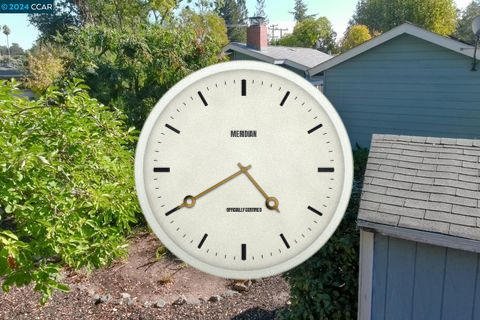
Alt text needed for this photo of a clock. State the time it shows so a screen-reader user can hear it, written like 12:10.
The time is 4:40
